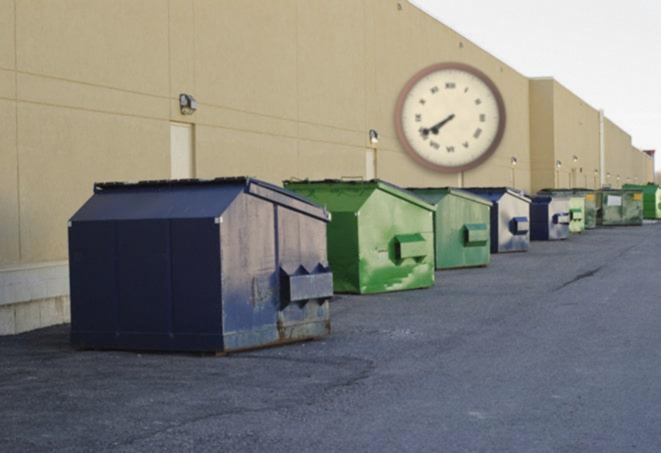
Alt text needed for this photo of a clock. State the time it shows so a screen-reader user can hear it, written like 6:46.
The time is 7:40
